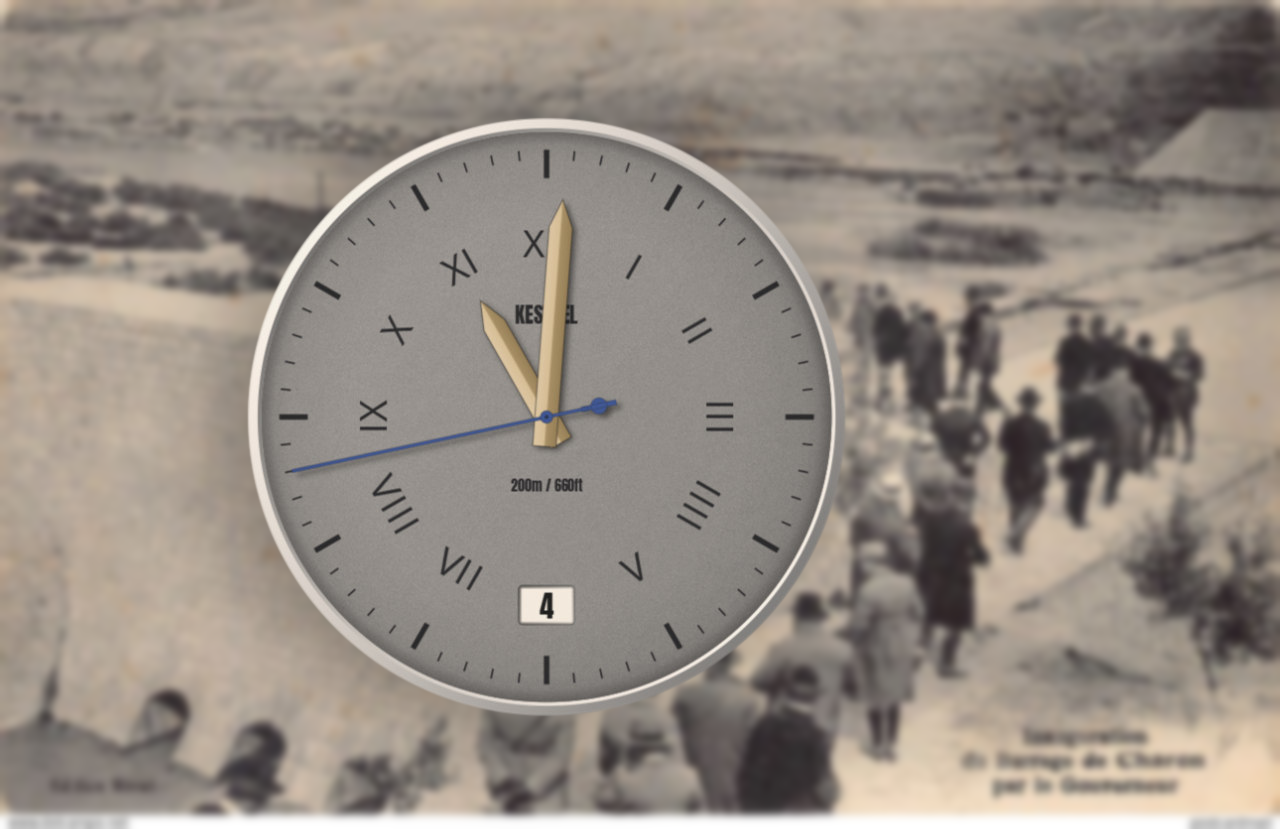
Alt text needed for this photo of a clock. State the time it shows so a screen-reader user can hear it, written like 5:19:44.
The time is 11:00:43
